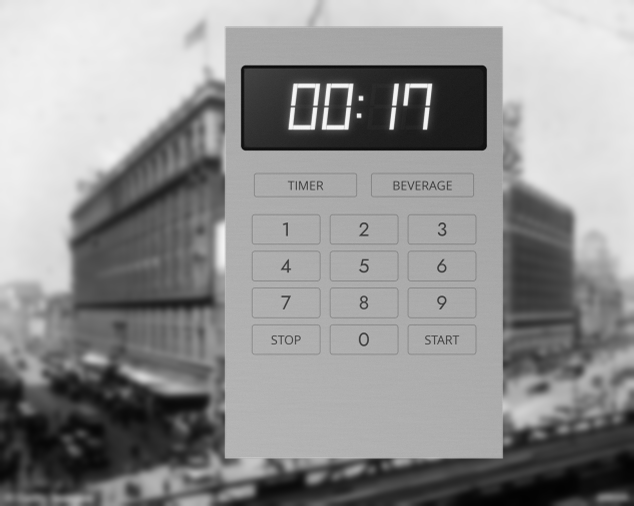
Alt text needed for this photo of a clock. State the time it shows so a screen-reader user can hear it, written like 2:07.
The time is 0:17
